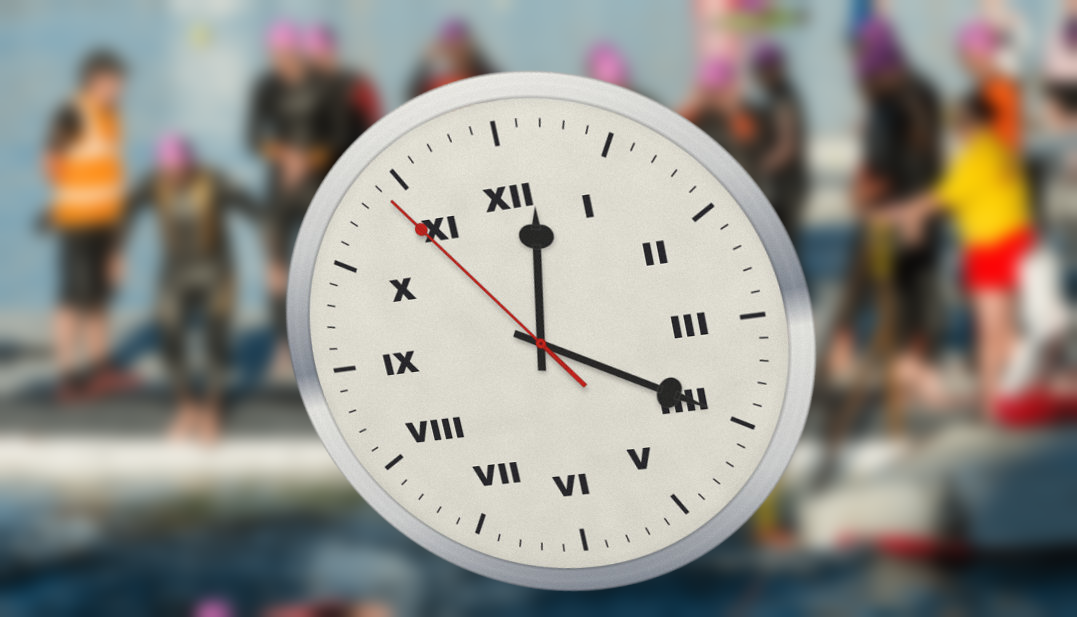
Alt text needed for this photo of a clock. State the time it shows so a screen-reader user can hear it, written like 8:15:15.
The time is 12:19:54
